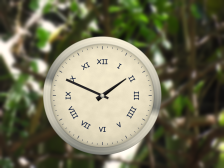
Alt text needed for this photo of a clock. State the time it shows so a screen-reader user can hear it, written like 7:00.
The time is 1:49
